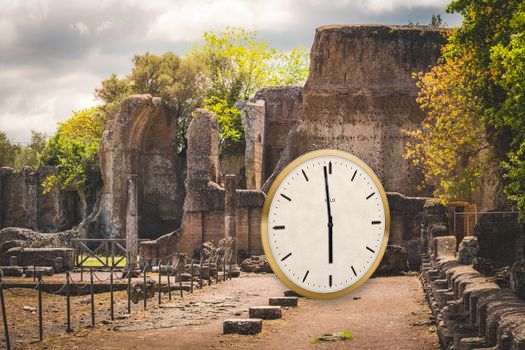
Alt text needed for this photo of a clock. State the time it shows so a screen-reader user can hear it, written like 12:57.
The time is 5:59
